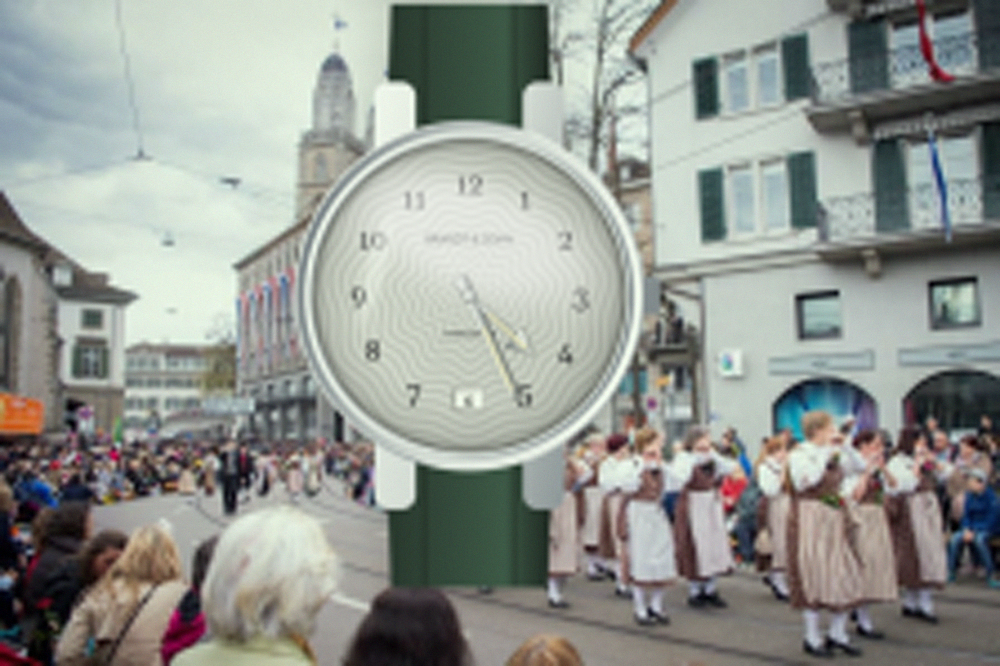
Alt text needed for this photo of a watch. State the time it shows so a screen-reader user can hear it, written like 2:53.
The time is 4:26
